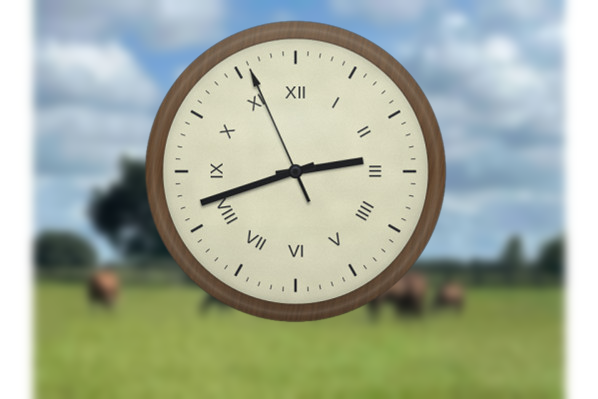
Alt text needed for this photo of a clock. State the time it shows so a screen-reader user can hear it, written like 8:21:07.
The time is 2:41:56
